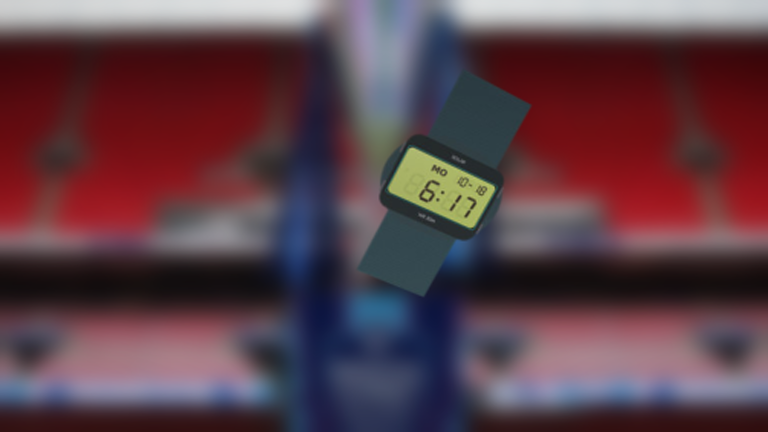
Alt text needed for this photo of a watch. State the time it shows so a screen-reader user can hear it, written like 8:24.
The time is 6:17
